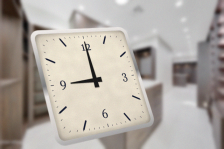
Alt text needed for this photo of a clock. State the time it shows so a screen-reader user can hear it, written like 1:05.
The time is 9:00
